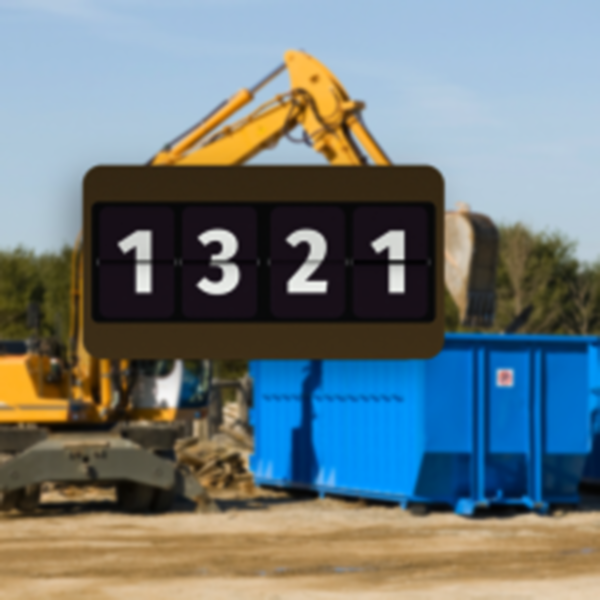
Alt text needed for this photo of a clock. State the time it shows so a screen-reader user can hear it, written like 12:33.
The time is 13:21
